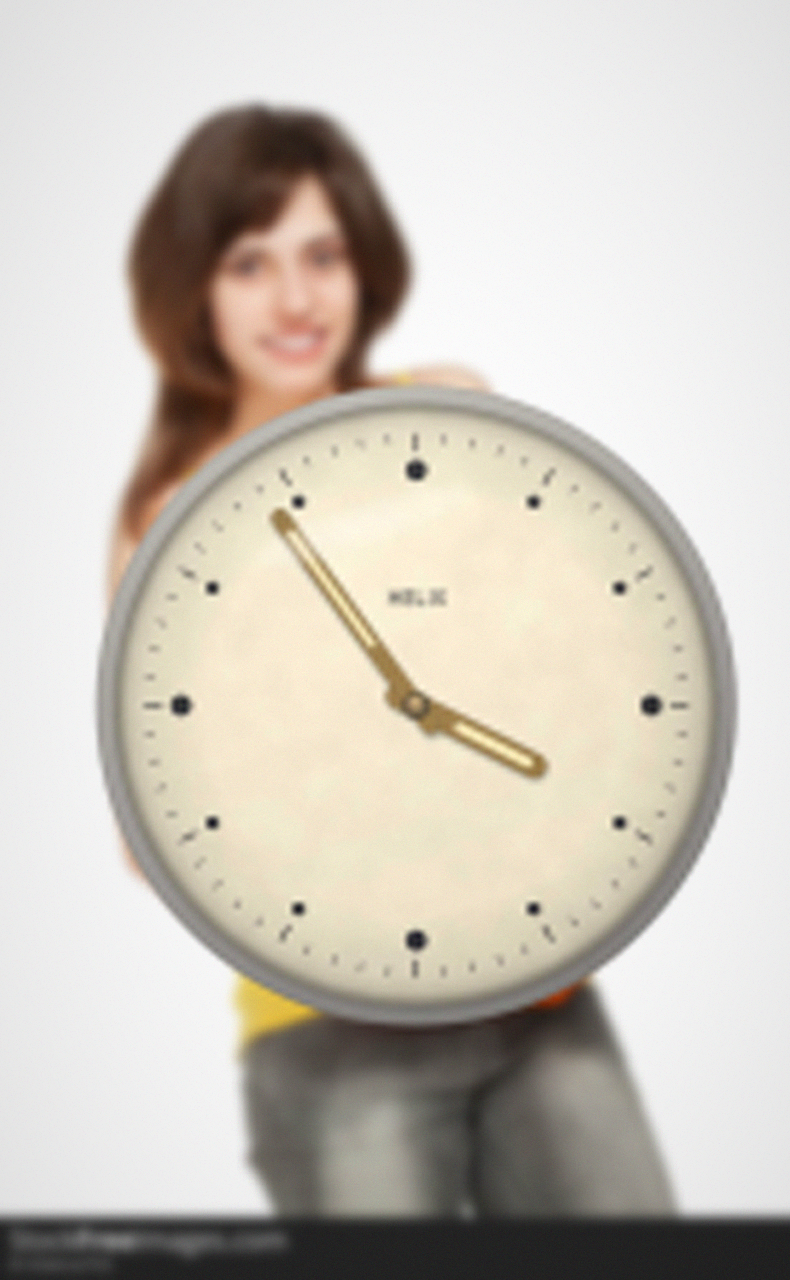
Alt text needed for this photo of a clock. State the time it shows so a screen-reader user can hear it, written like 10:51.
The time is 3:54
